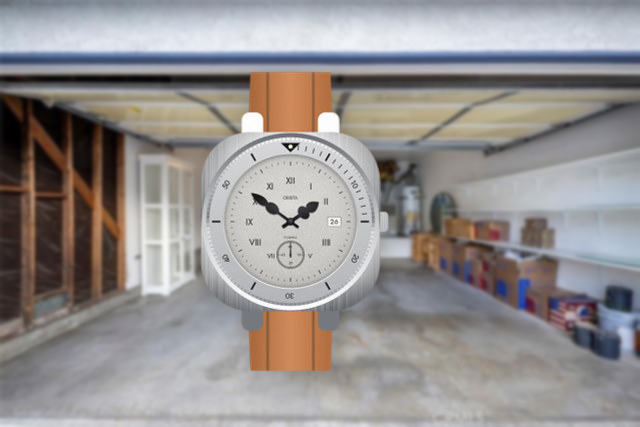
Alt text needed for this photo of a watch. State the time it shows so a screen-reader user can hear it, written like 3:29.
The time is 1:51
